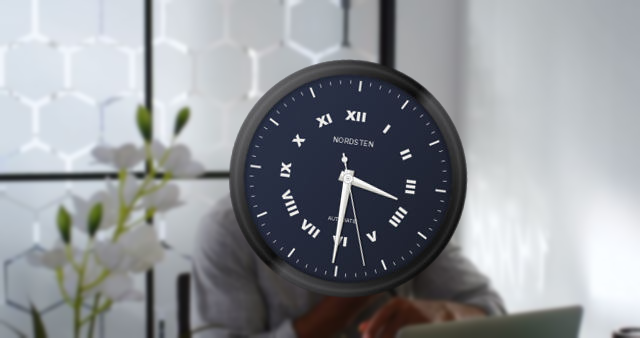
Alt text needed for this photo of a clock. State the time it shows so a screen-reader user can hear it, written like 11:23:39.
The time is 3:30:27
